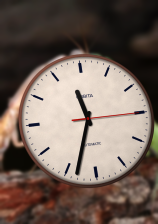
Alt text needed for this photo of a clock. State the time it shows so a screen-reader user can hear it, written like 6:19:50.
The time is 11:33:15
